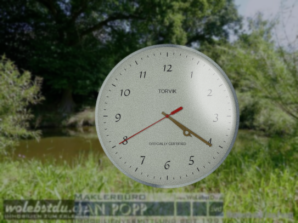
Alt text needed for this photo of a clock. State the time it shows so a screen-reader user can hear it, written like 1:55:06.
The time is 4:20:40
